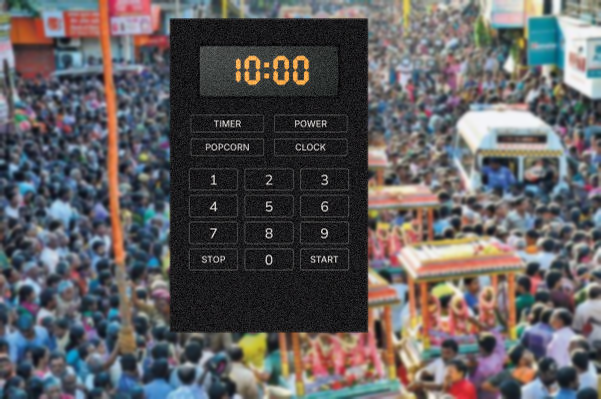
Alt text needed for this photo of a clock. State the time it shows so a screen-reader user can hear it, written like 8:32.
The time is 10:00
